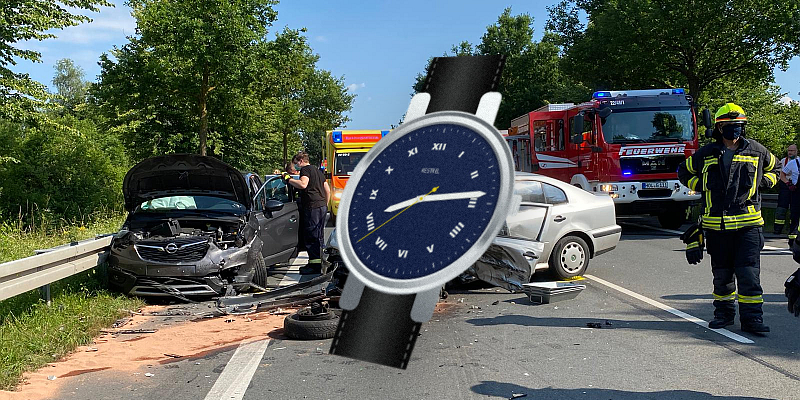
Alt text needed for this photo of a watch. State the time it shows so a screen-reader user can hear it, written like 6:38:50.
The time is 8:13:38
